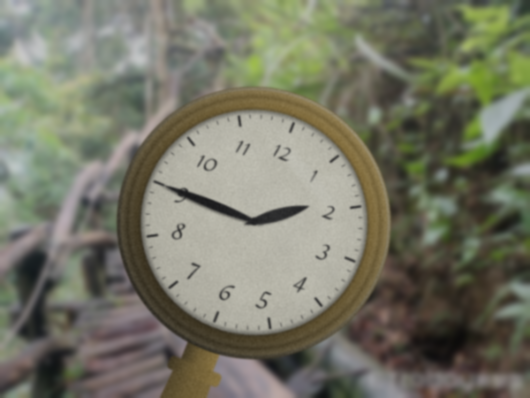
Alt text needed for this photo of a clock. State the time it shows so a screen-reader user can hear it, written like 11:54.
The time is 1:45
